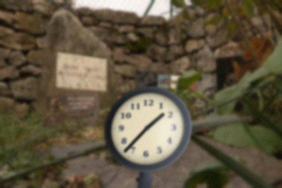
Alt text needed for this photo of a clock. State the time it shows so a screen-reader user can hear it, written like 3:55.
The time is 1:37
